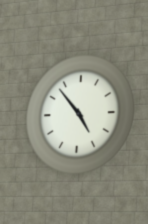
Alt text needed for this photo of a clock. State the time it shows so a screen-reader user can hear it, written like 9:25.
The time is 4:53
